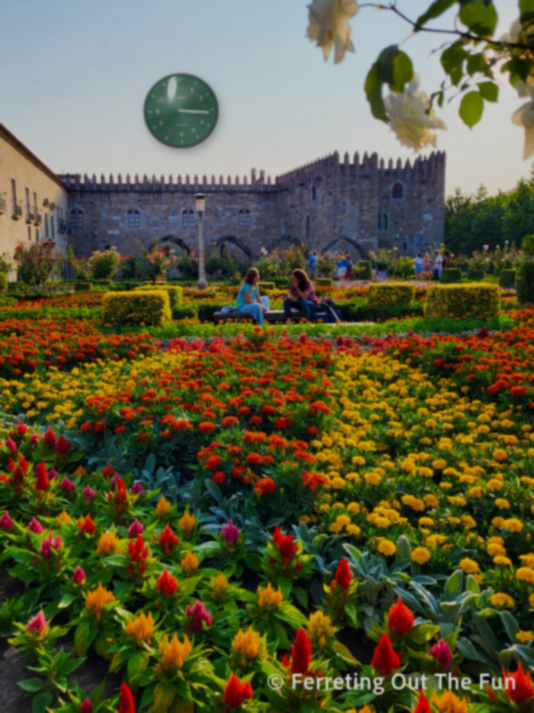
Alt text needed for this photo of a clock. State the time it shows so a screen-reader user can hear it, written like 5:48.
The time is 3:16
